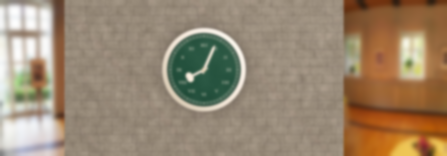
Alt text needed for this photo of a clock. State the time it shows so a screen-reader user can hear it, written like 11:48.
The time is 8:04
